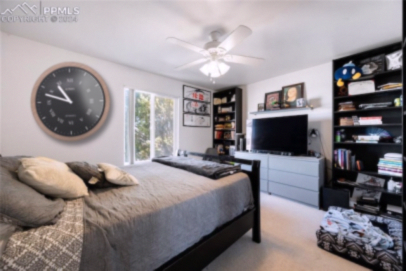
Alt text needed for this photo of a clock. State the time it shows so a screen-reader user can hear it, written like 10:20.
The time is 10:48
